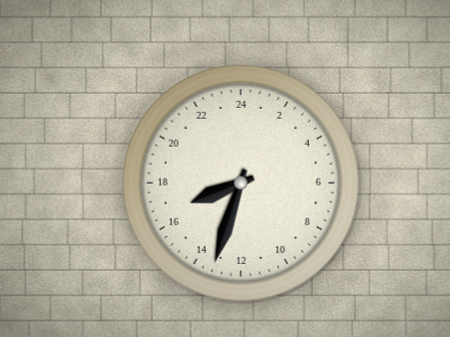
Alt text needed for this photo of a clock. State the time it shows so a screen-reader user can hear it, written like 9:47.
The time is 16:33
